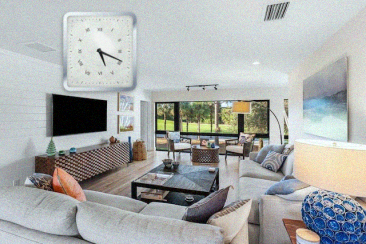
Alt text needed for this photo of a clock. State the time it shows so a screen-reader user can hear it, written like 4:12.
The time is 5:19
